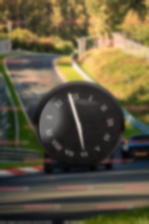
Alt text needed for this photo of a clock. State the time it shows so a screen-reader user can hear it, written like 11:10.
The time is 5:59
